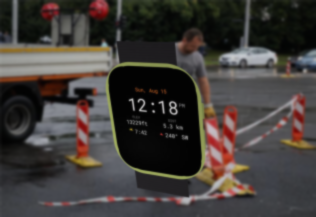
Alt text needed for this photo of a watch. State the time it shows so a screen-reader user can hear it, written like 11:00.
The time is 12:18
